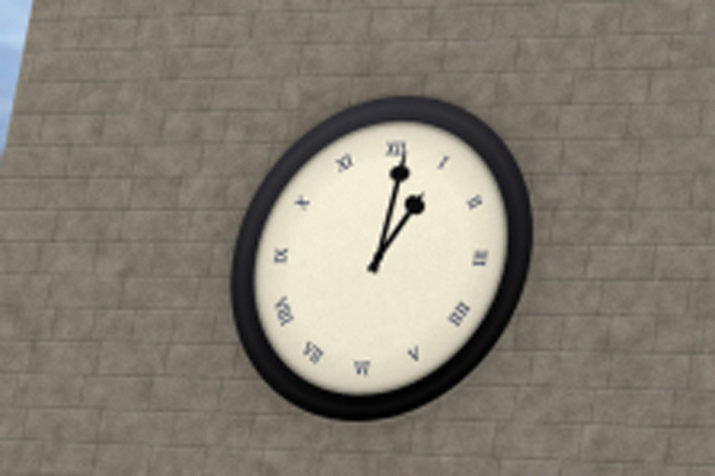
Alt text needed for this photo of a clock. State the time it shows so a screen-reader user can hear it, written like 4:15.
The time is 1:01
